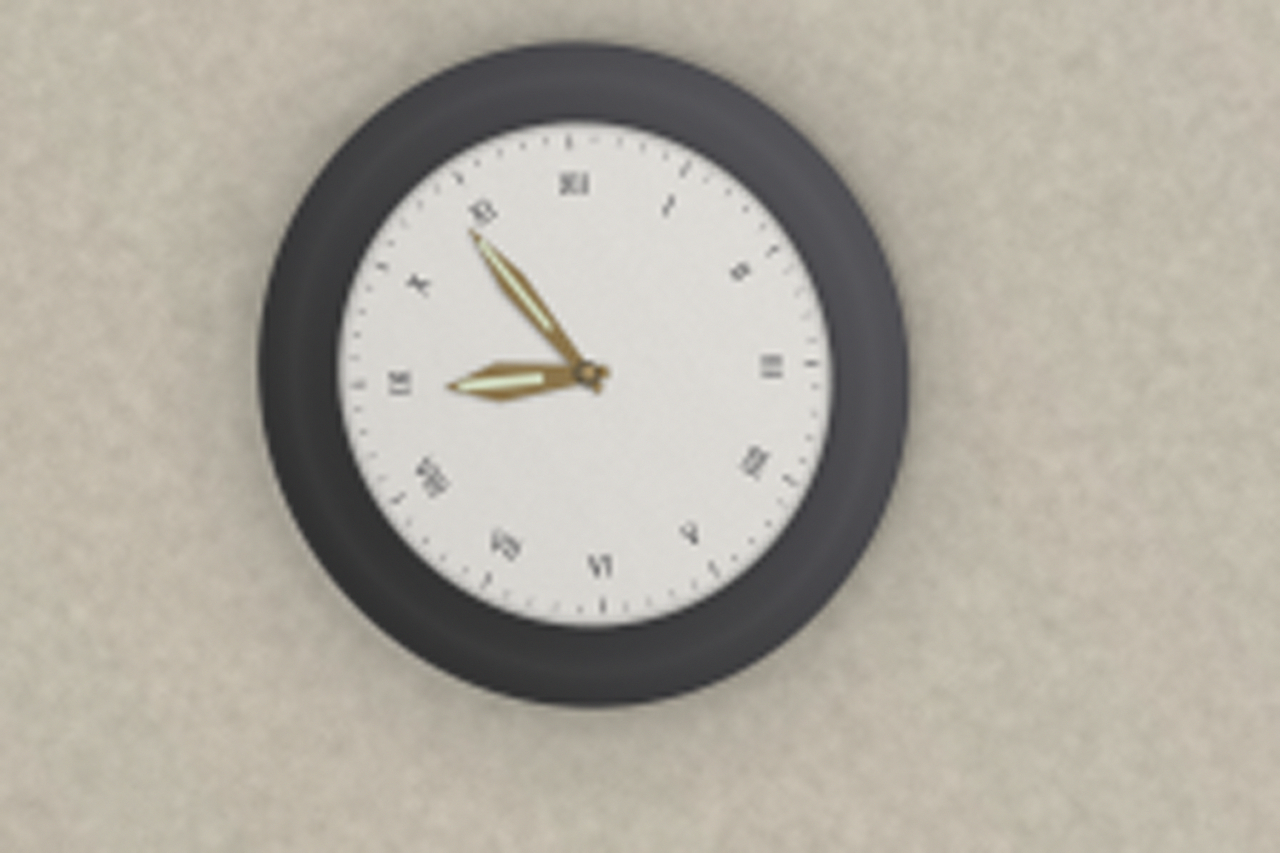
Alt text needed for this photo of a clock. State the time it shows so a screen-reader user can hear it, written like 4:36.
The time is 8:54
